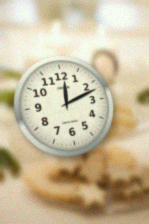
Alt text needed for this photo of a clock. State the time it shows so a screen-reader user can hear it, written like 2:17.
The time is 12:12
